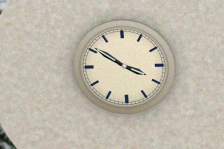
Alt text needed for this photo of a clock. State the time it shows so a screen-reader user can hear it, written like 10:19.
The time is 3:51
